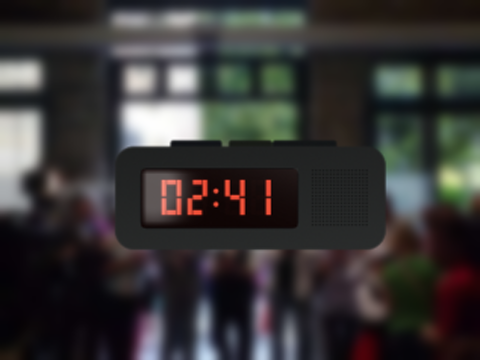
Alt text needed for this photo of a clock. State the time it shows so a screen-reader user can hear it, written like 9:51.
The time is 2:41
